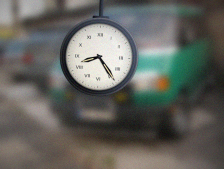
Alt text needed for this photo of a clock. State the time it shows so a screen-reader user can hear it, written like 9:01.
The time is 8:24
